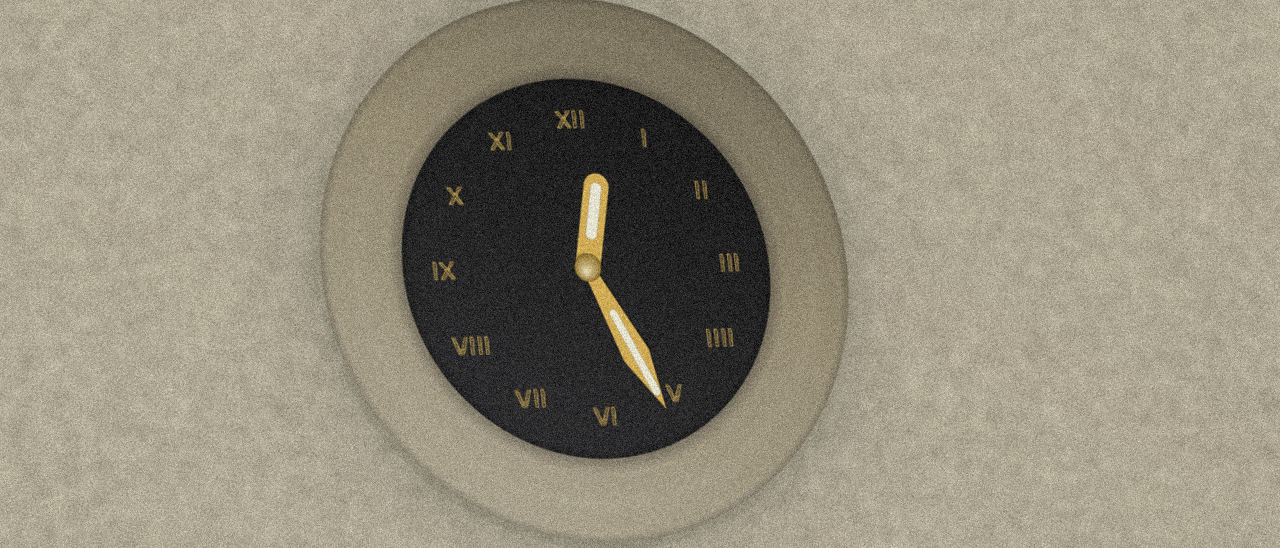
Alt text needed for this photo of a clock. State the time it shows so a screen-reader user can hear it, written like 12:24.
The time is 12:26
